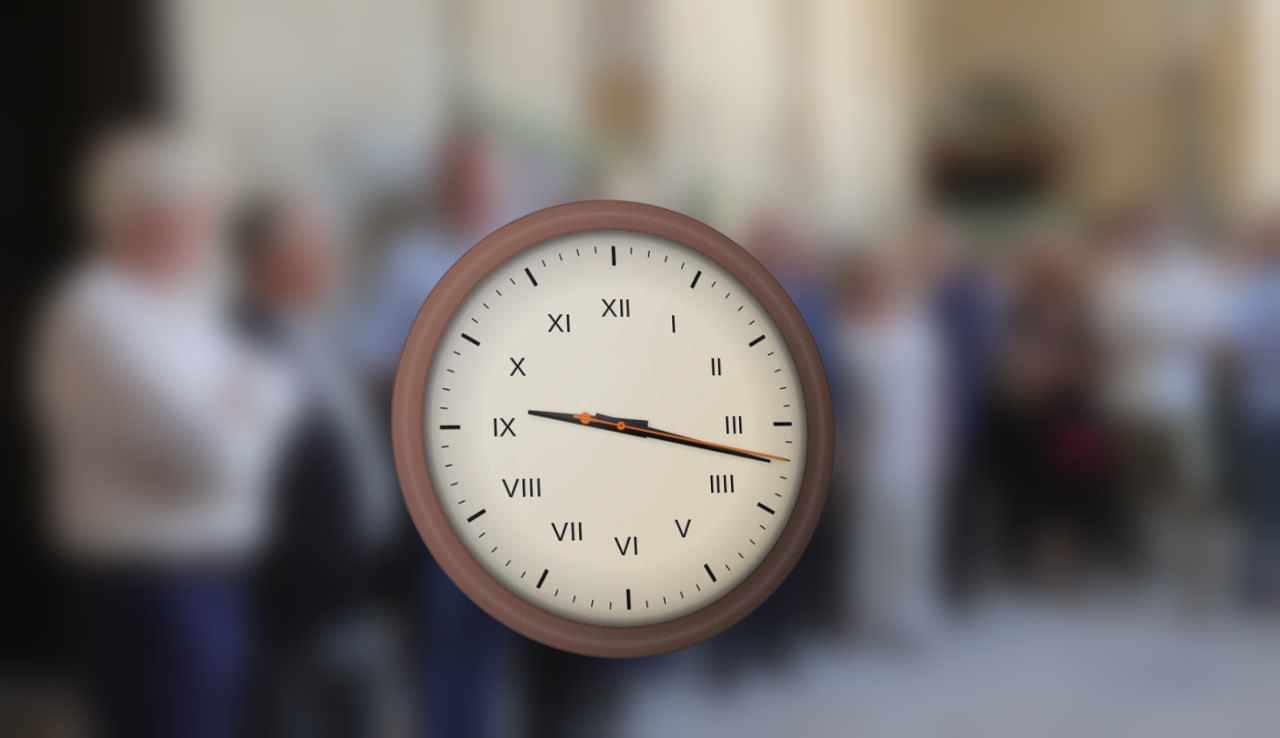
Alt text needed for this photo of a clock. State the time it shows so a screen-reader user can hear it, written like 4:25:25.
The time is 9:17:17
